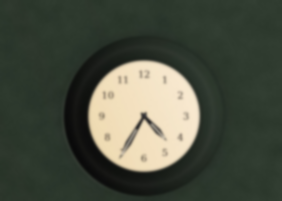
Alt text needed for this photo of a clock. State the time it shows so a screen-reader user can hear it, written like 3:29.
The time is 4:35
